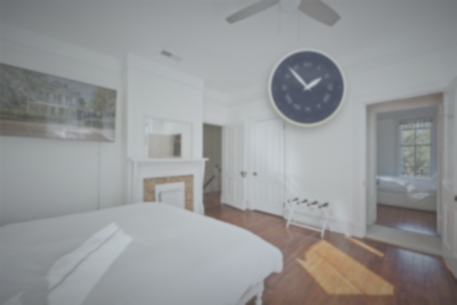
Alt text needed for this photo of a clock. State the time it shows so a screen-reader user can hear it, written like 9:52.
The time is 1:53
